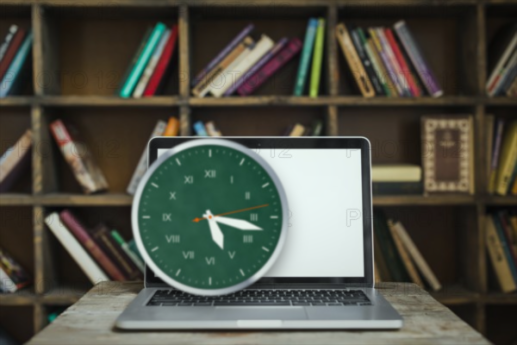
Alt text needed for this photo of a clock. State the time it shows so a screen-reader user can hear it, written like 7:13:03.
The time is 5:17:13
